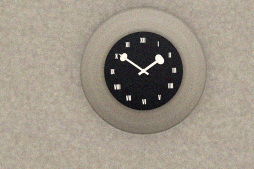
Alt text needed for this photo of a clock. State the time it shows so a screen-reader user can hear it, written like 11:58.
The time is 1:51
